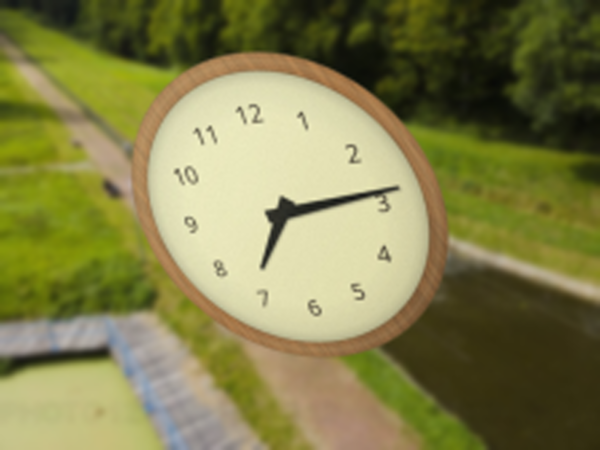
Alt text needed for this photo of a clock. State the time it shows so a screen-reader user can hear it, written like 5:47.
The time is 7:14
